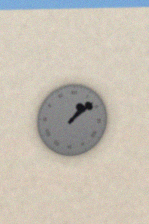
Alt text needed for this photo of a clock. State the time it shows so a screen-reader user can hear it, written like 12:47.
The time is 1:08
